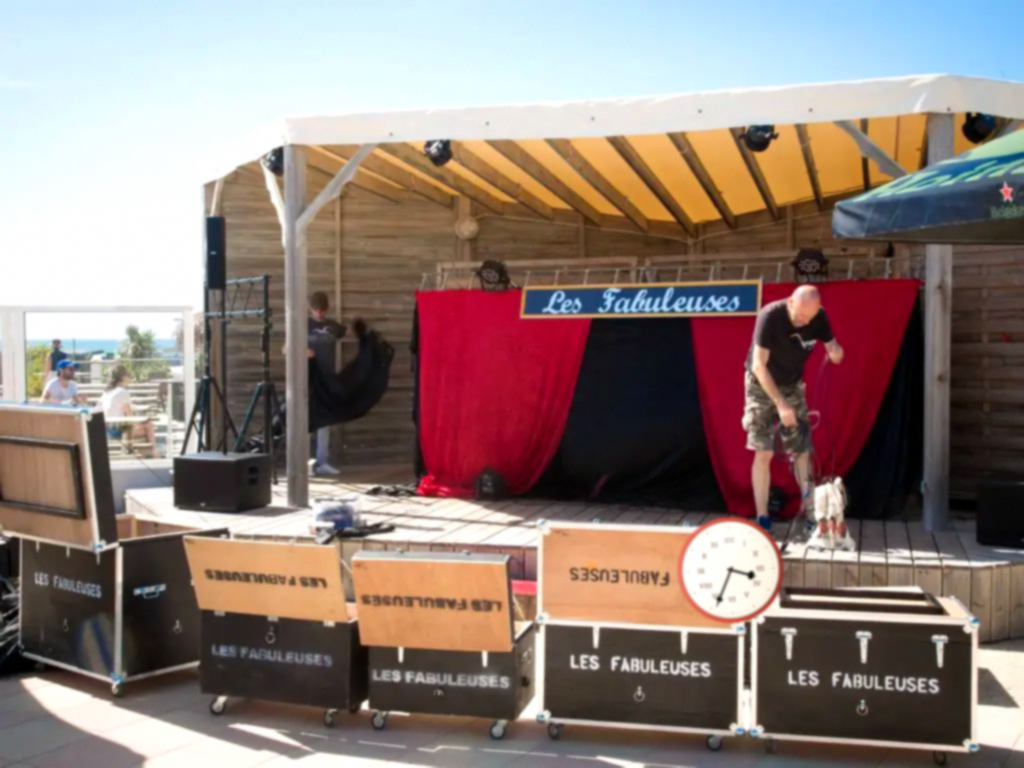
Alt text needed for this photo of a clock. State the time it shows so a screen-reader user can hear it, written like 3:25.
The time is 3:34
